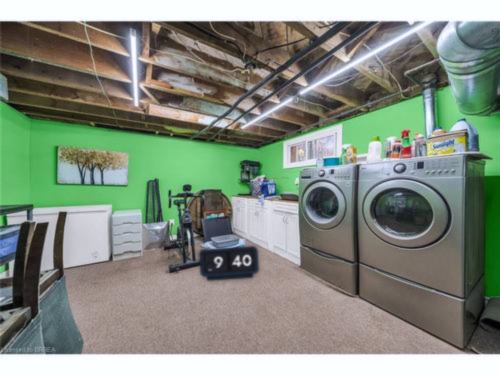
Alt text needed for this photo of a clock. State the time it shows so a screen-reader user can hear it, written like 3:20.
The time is 9:40
